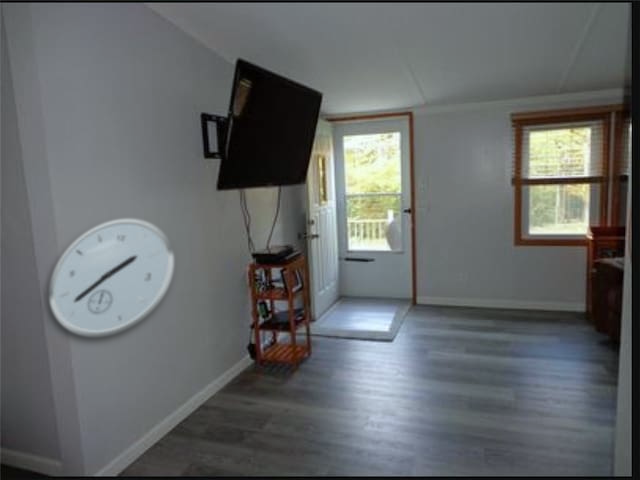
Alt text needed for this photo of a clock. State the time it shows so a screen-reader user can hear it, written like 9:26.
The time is 1:37
